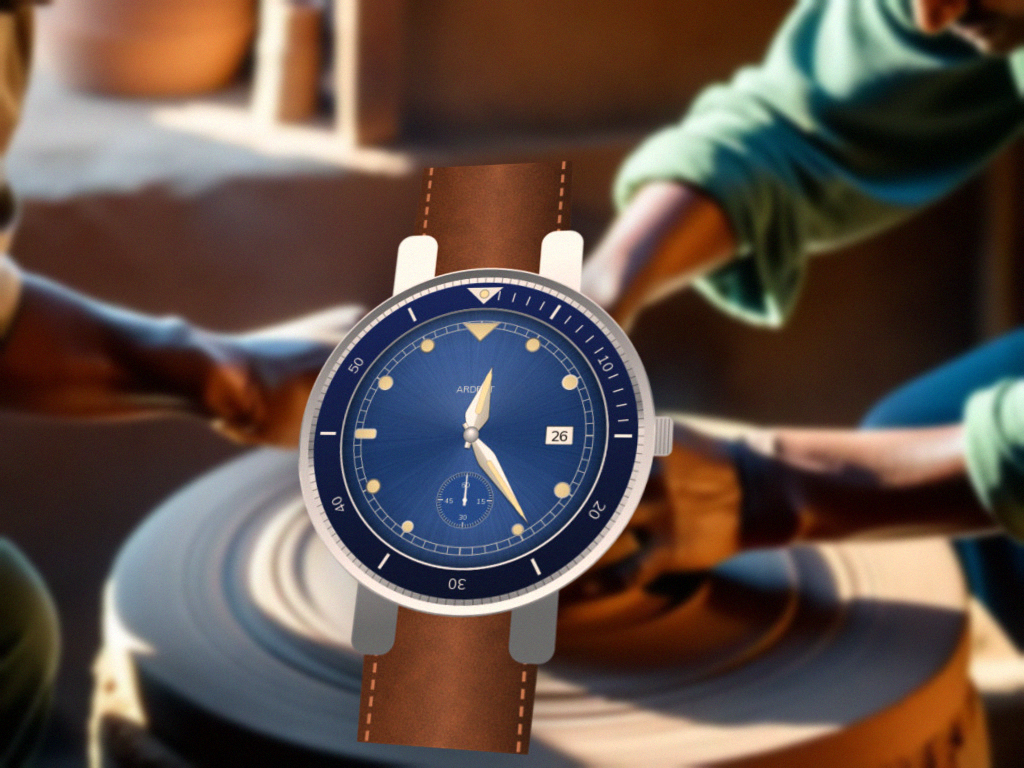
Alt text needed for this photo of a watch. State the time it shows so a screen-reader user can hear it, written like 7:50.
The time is 12:24
